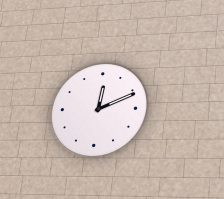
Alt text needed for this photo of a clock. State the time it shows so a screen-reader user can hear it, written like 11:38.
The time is 12:11
